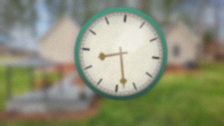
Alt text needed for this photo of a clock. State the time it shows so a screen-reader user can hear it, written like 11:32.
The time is 8:28
